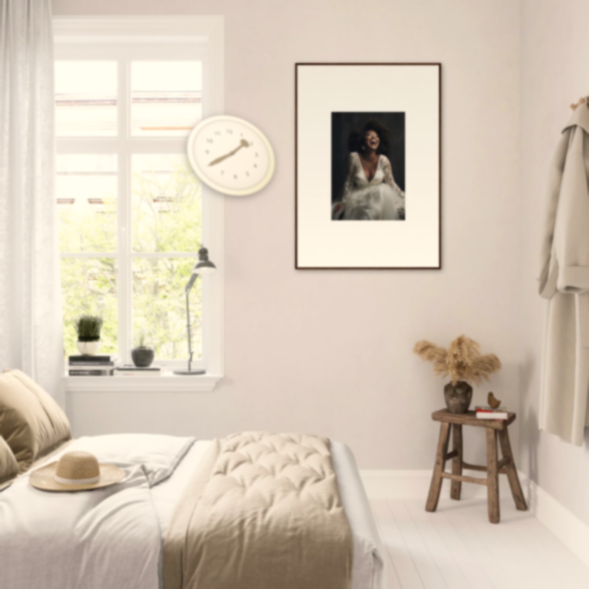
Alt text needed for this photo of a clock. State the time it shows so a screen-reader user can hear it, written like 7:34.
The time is 1:40
